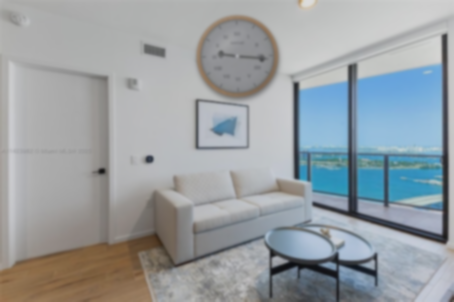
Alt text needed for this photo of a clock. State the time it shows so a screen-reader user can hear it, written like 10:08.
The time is 9:16
